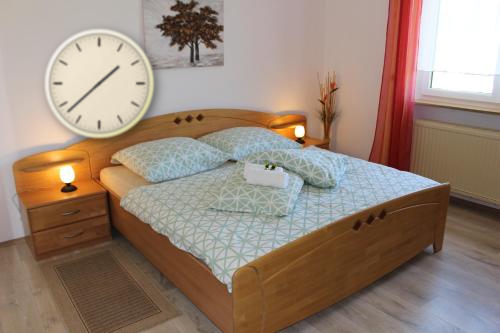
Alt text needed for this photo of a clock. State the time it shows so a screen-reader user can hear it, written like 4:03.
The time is 1:38
